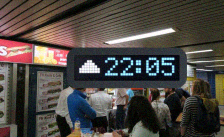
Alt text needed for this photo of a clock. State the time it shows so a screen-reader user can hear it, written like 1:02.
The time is 22:05
